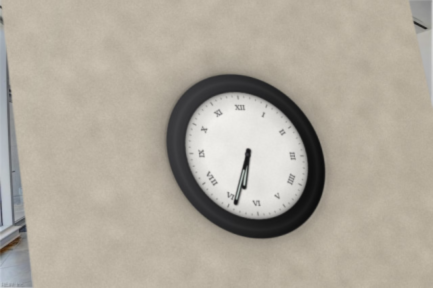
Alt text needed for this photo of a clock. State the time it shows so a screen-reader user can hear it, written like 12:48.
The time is 6:34
